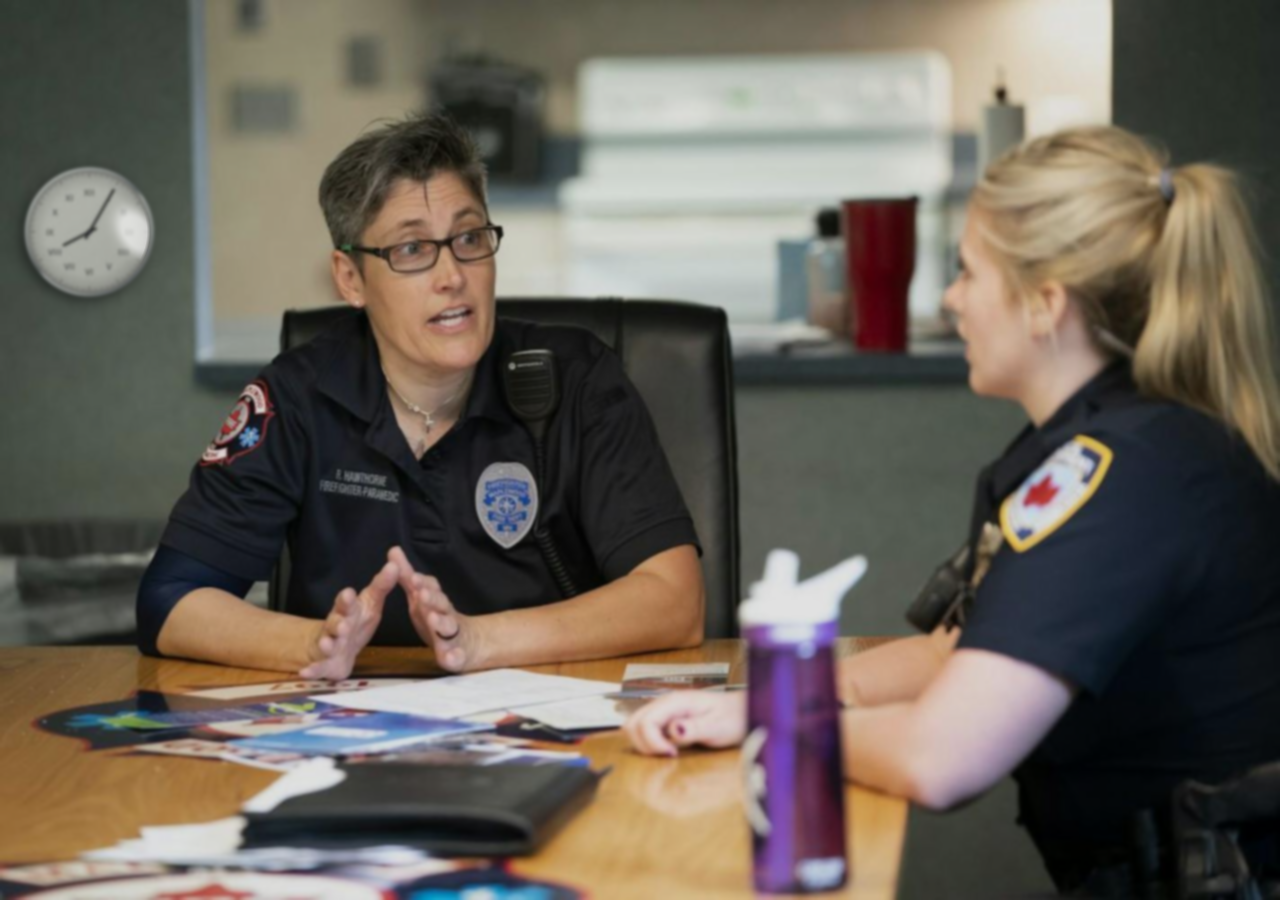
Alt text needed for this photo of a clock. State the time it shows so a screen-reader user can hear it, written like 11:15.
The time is 8:05
